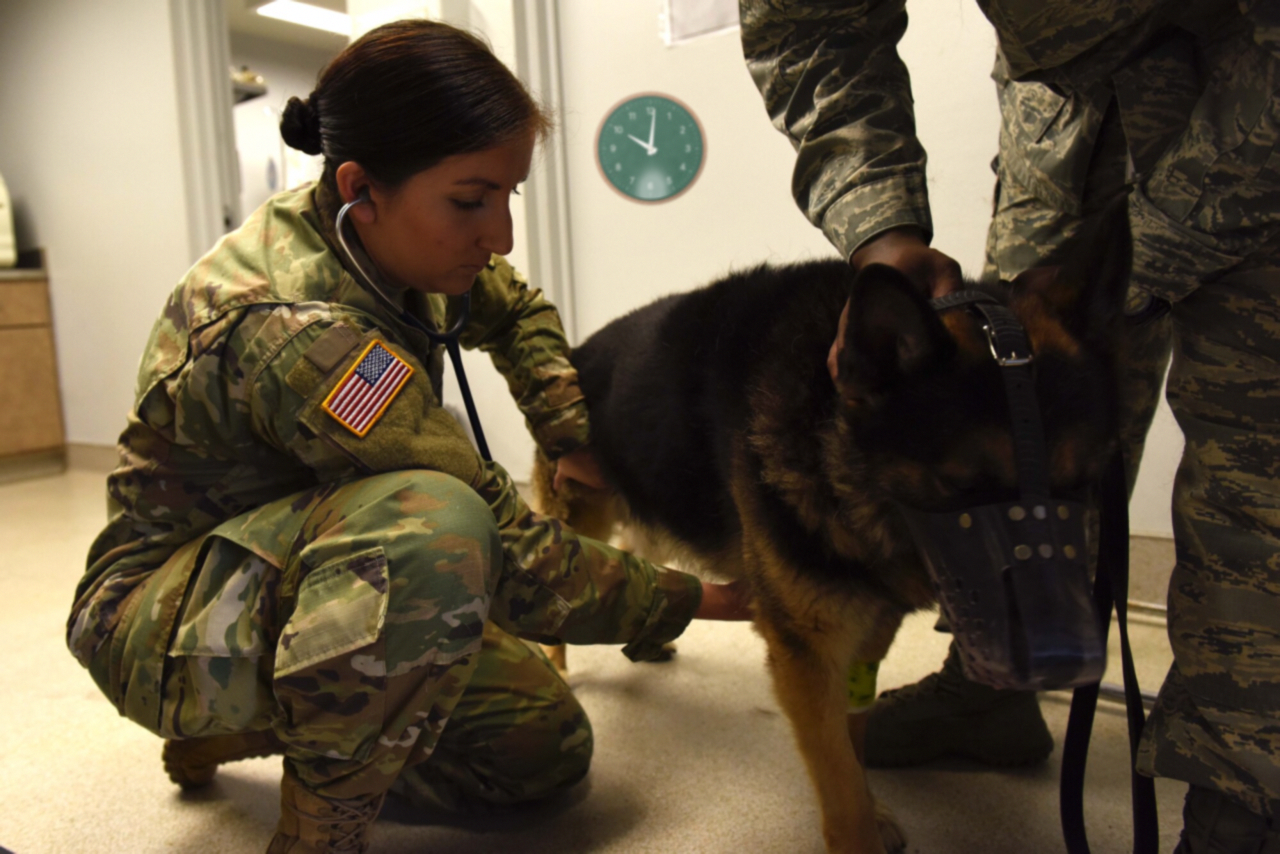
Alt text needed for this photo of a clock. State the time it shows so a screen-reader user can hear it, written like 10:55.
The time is 10:01
